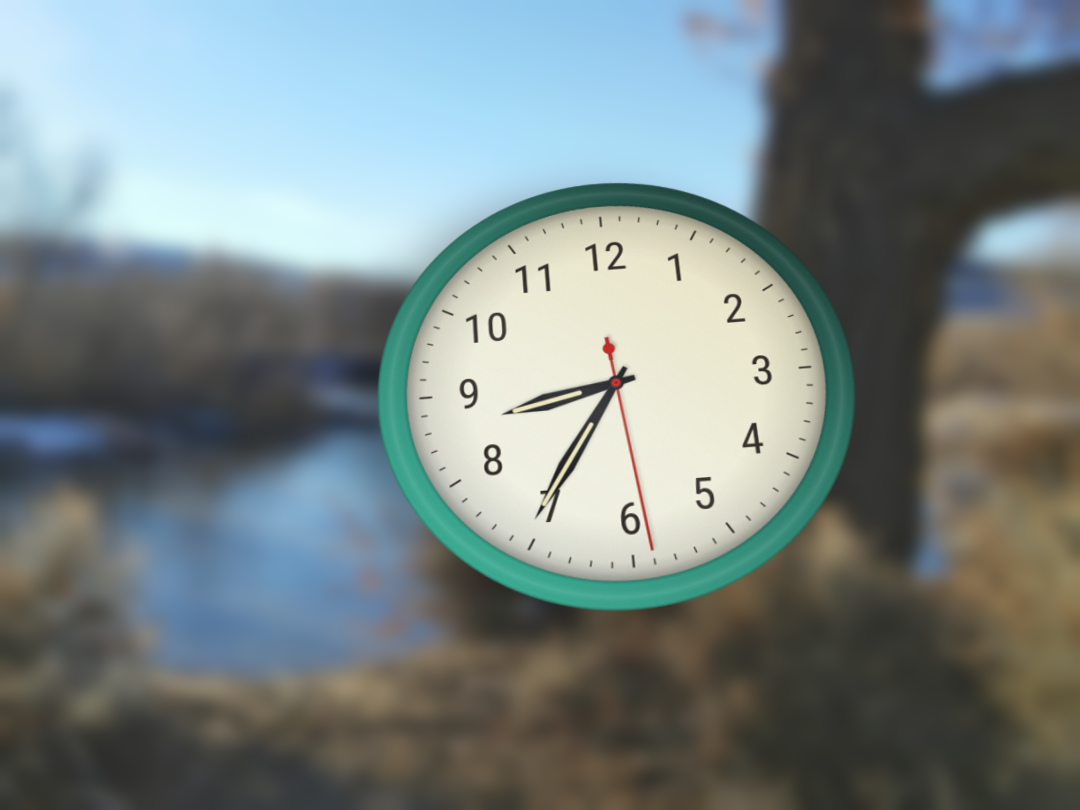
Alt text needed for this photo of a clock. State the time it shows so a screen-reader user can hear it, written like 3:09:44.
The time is 8:35:29
